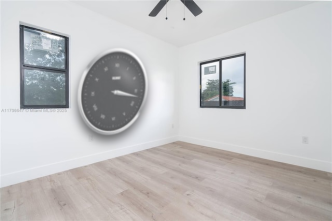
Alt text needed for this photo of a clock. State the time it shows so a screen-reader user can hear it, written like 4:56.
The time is 3:17
